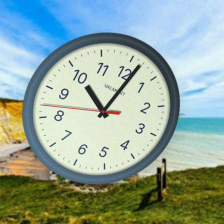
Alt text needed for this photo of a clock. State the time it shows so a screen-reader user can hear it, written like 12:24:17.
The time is 10:01:42
